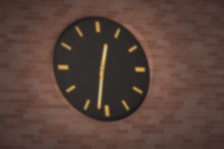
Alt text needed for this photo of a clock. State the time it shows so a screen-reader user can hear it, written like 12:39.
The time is 12:32
